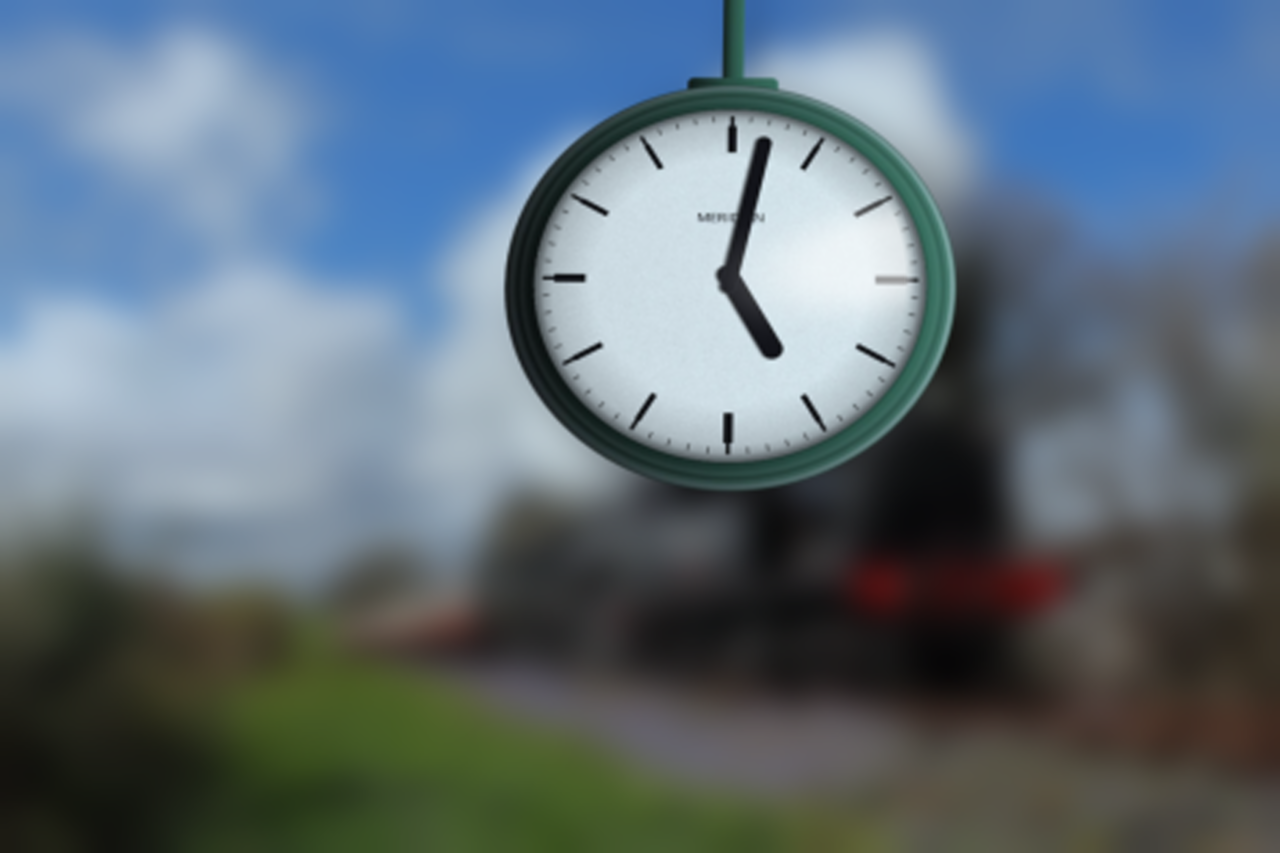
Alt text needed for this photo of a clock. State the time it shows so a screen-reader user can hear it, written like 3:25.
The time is 5:02
